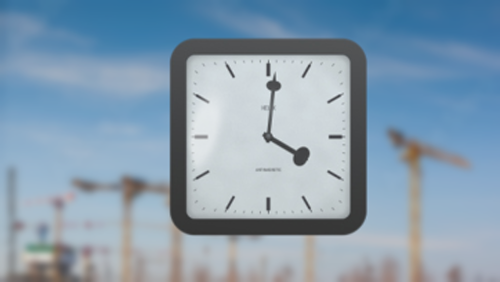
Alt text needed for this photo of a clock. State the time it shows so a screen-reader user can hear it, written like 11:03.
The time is 4:01
